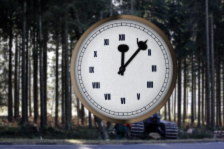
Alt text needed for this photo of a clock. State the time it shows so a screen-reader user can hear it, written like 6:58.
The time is 12:07
